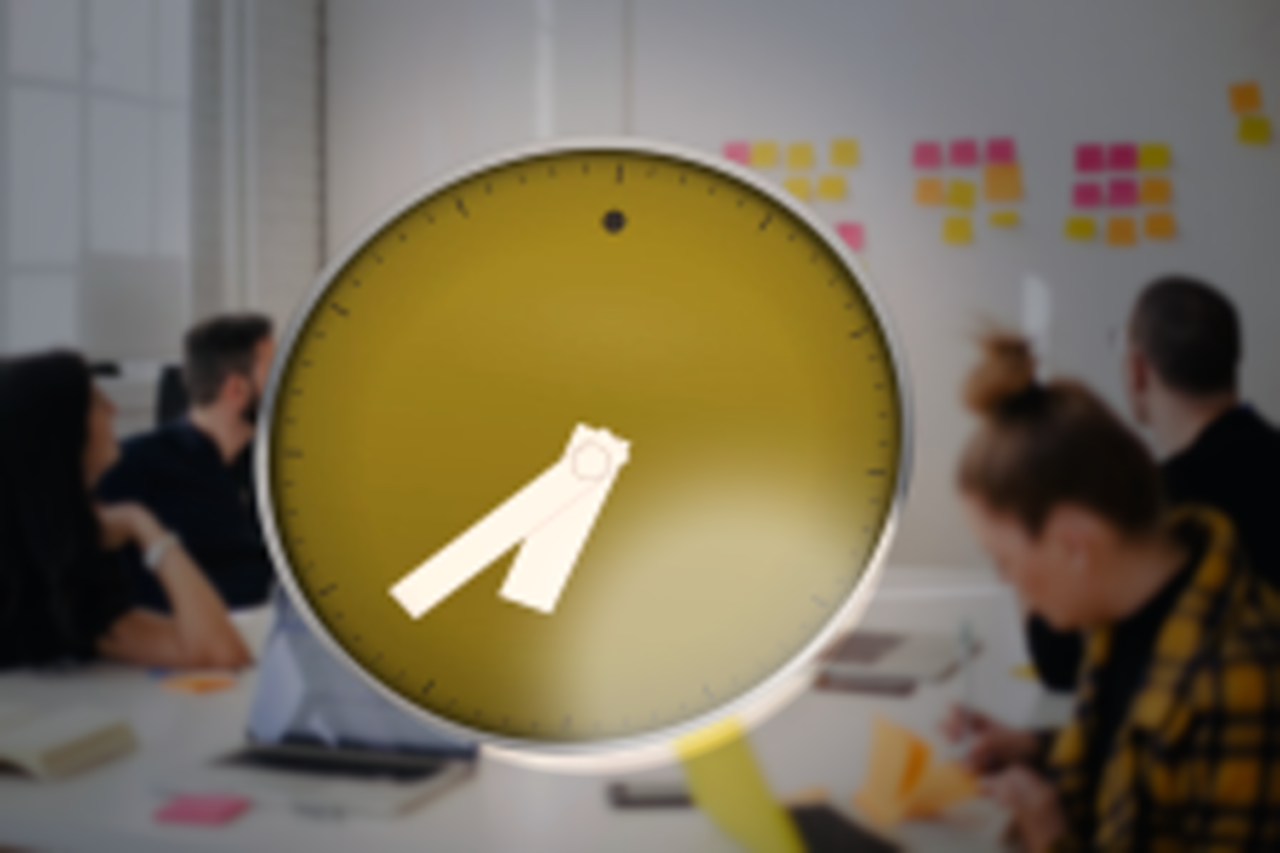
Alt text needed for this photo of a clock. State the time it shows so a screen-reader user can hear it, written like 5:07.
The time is 6:38
